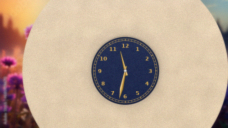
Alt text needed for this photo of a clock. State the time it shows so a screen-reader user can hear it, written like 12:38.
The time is 11:32
